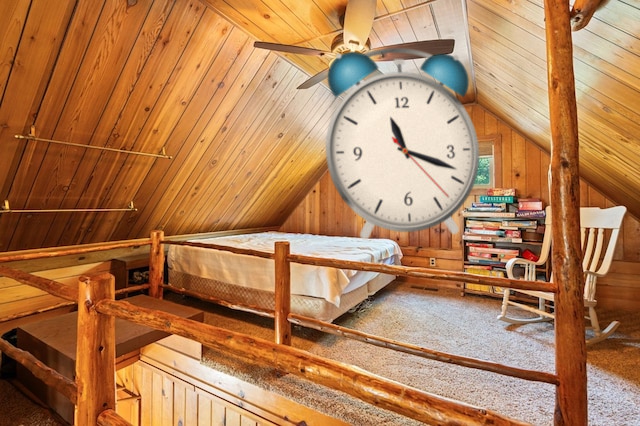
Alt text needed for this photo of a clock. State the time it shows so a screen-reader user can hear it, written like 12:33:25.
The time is 11:18:23
